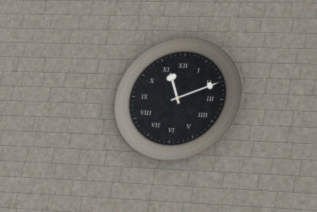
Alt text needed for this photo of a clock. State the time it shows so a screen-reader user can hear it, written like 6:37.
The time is 11:11
